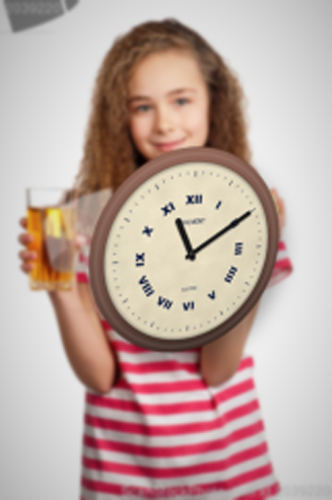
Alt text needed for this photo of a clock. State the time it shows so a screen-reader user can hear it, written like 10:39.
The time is 11:10
